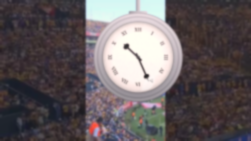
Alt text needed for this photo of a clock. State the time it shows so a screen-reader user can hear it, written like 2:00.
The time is 10:26
